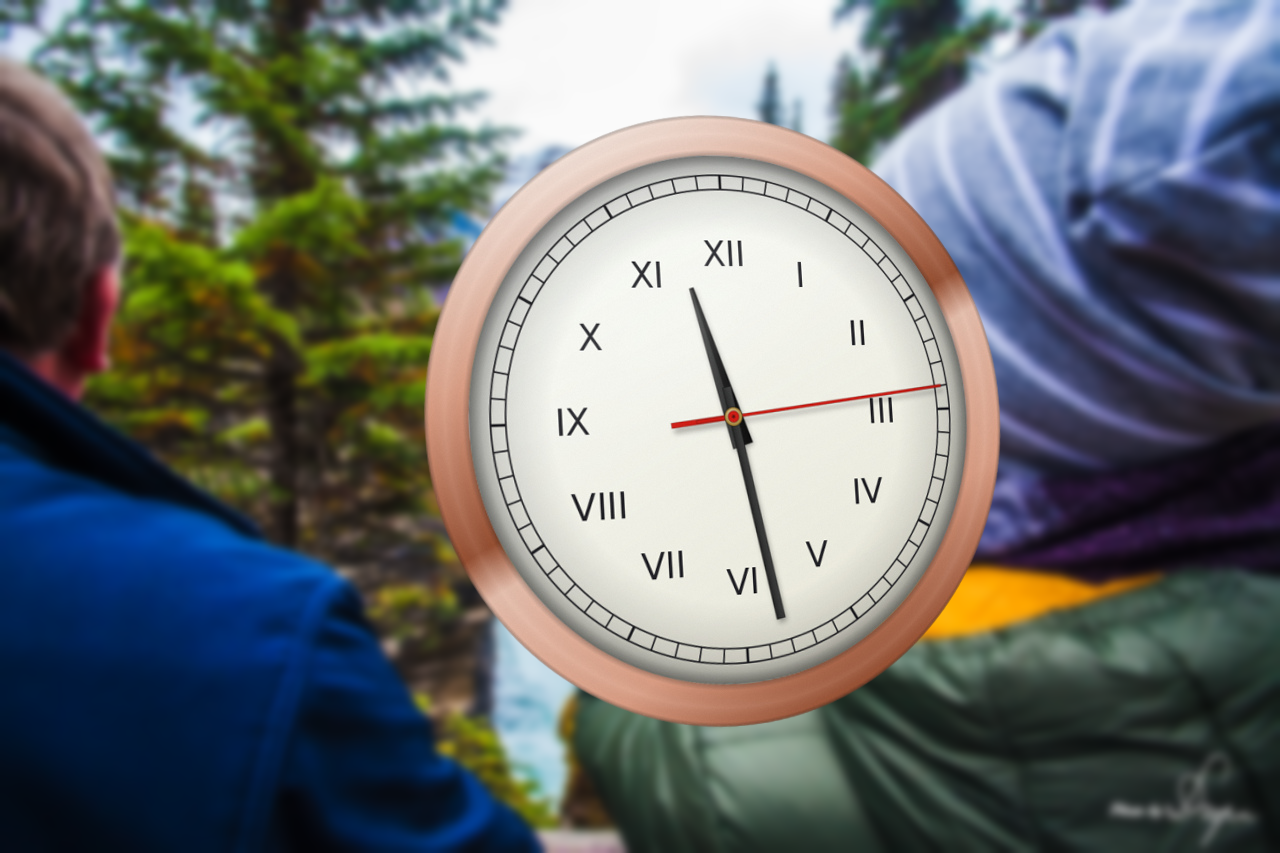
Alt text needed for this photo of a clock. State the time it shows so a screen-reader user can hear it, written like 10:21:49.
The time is 11:28:14
